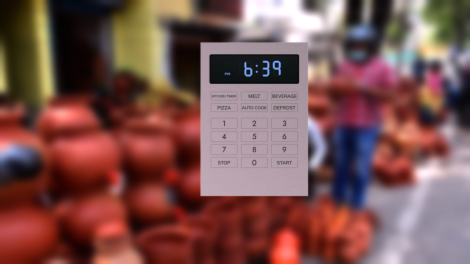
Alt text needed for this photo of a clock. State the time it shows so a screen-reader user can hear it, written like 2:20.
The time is 6:39
